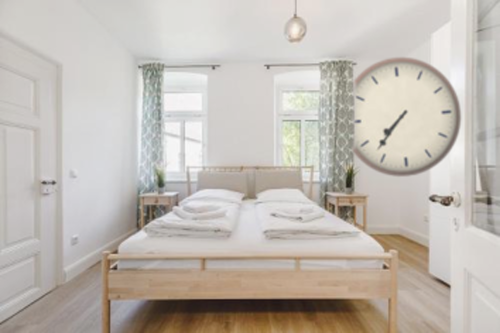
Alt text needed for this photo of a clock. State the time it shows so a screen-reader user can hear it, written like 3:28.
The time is 7:37
